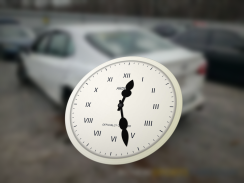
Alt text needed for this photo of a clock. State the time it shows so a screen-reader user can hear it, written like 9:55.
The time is 12:27
